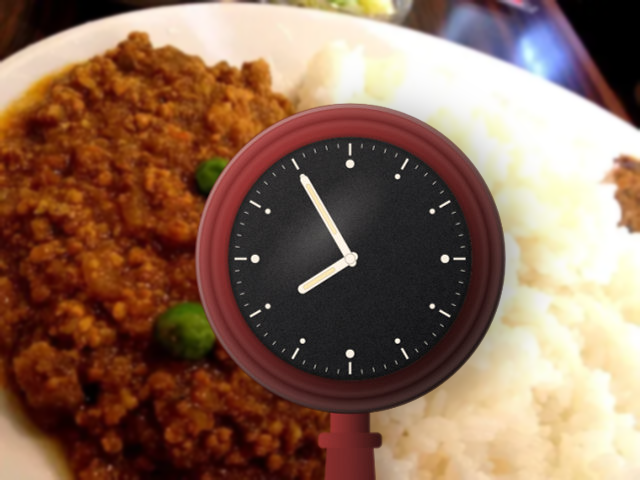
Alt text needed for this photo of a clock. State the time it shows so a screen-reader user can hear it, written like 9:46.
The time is 7:55
